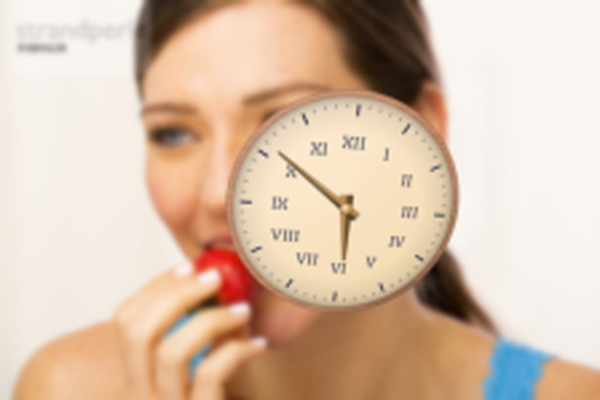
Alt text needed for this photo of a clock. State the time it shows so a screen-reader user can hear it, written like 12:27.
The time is 5:51
